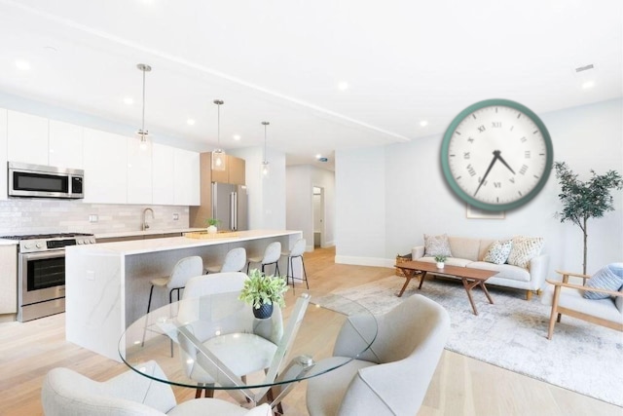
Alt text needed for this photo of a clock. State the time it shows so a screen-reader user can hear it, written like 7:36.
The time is 4:35
